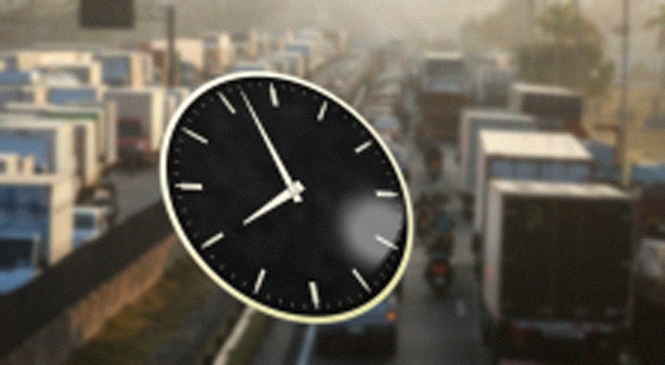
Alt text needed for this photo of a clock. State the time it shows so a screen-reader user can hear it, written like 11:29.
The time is 7:57
